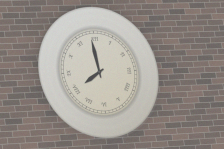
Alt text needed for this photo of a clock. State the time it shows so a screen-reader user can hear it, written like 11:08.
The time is 7:59
